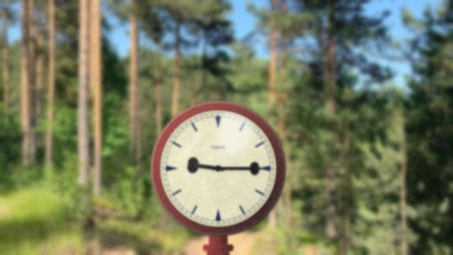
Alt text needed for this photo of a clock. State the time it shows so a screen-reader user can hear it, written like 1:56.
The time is 9:15
